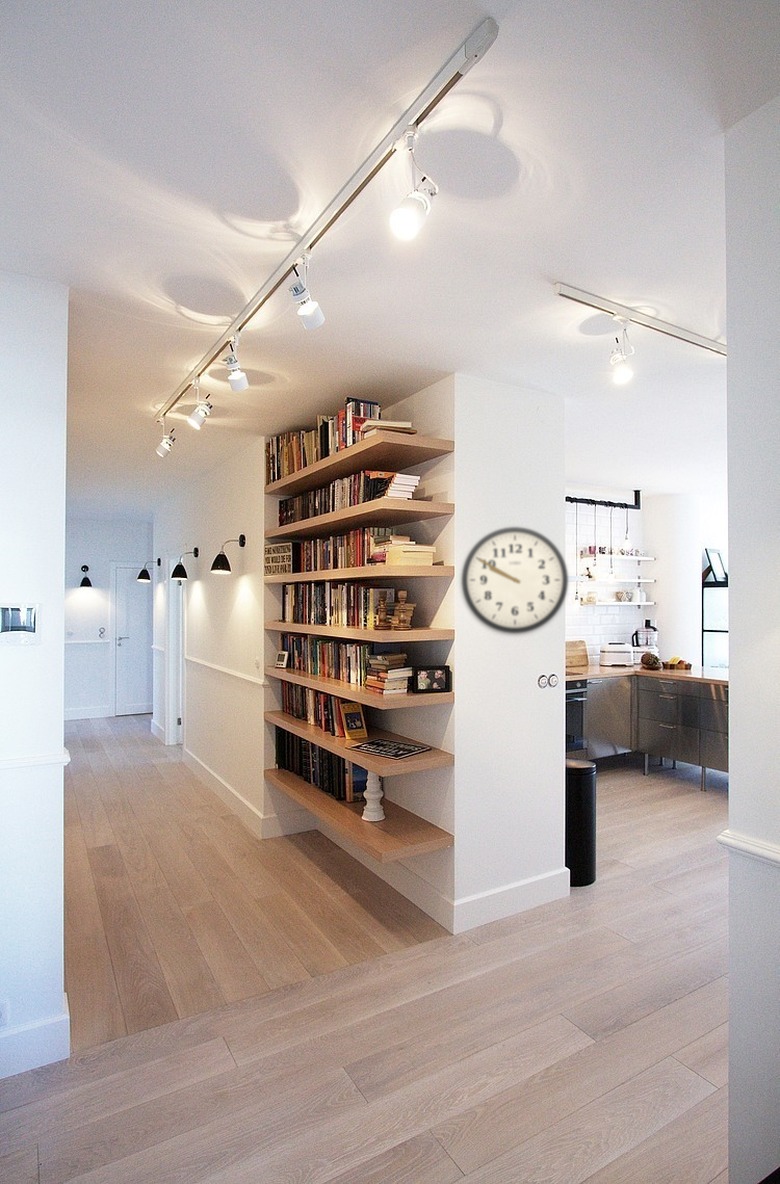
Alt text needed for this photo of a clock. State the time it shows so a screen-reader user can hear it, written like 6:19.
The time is 9:50
